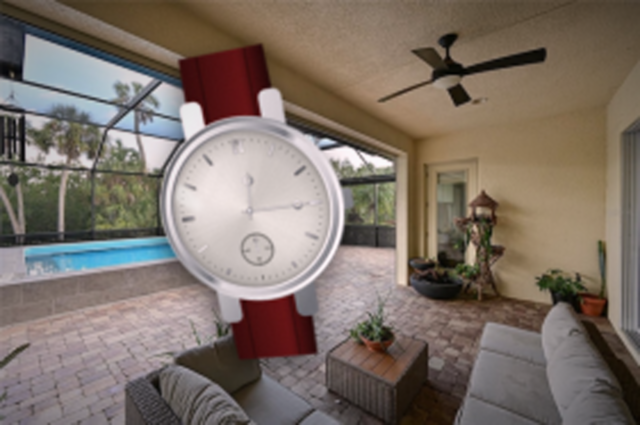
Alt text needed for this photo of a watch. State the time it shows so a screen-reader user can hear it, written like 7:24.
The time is 12:15
